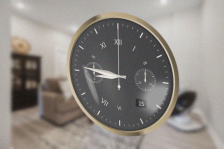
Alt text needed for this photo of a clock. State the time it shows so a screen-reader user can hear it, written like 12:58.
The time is 8:46
